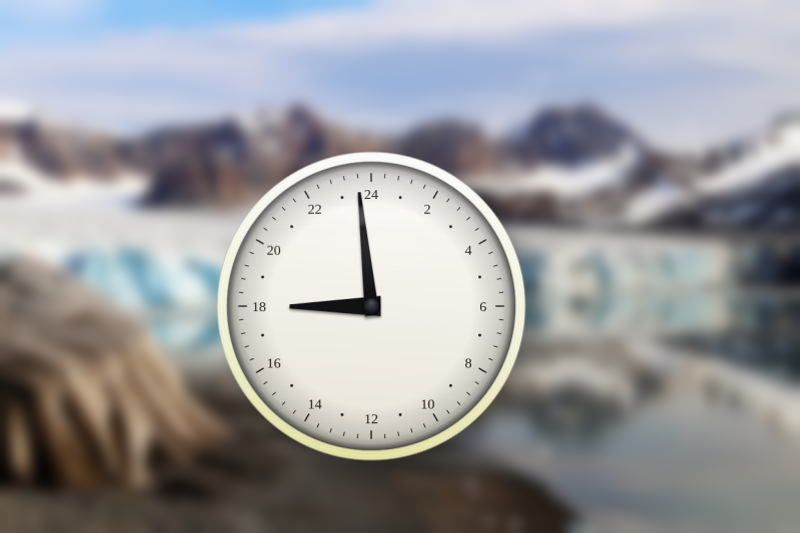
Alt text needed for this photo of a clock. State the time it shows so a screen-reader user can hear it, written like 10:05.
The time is 17:59
